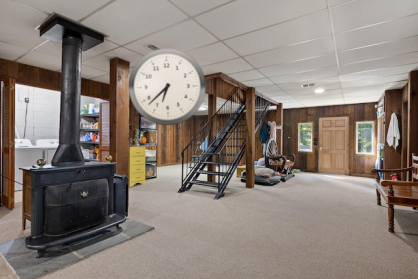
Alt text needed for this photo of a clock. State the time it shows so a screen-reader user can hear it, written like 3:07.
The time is 6:38
